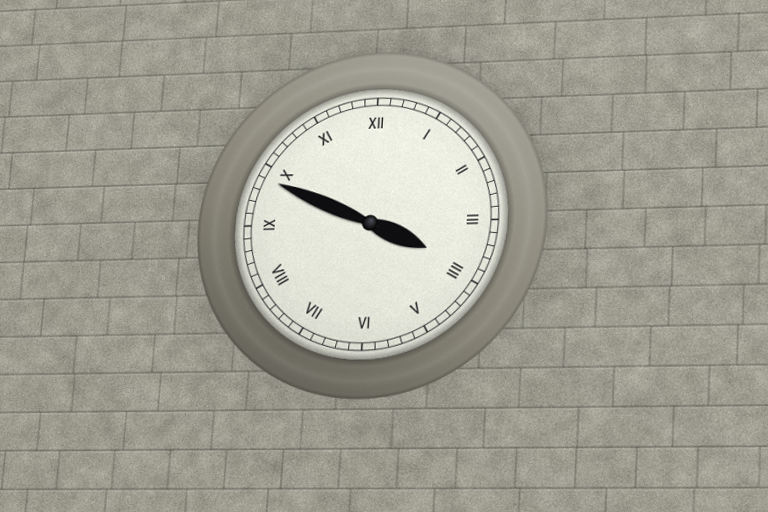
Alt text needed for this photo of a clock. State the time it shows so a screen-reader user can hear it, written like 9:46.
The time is 3:49
